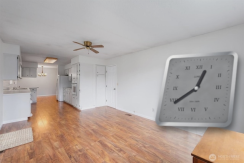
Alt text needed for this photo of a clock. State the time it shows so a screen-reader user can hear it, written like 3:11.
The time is 12:39
